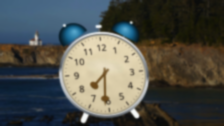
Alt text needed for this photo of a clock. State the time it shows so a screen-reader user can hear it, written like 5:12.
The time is 7:31
